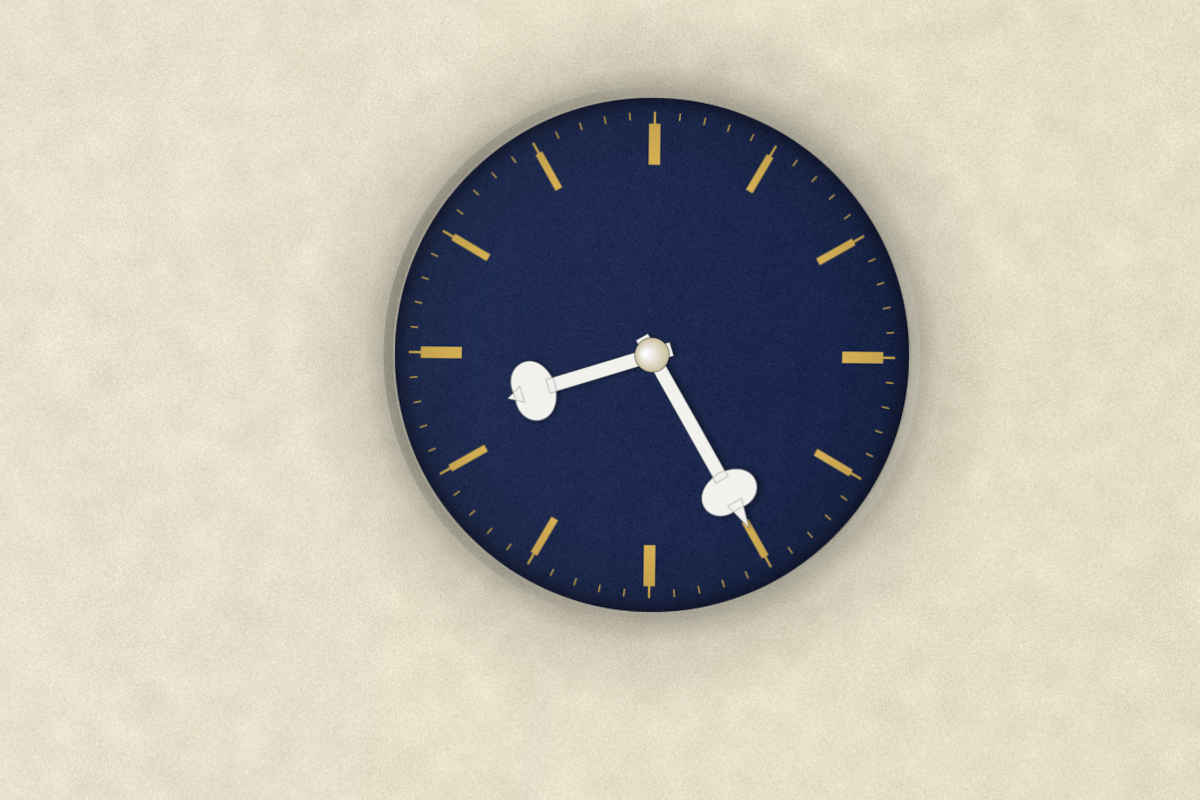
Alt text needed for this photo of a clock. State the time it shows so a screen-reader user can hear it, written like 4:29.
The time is 8:25
